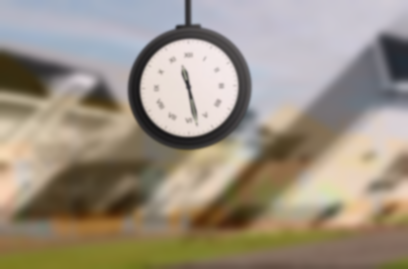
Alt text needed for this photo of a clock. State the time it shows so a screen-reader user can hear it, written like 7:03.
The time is 11:28
